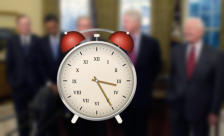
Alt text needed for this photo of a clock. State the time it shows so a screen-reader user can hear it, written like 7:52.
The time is 3:25
